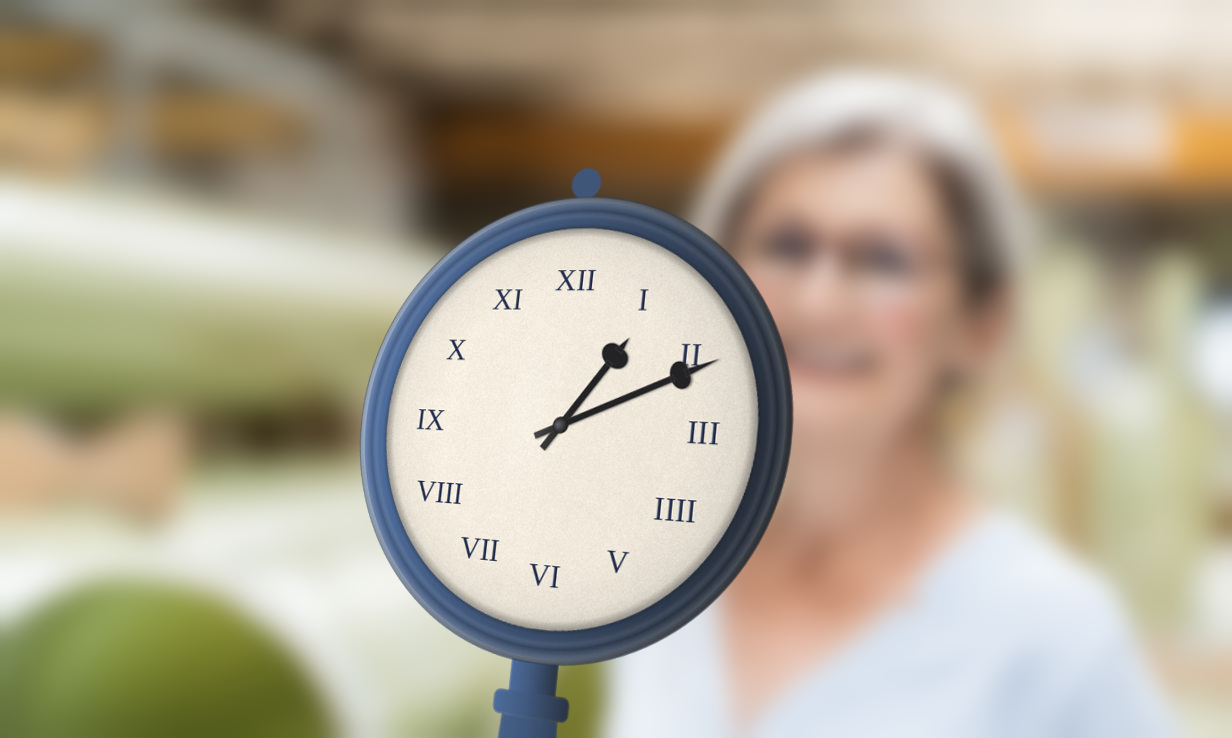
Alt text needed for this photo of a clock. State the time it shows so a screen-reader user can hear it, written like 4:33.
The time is 1:11
